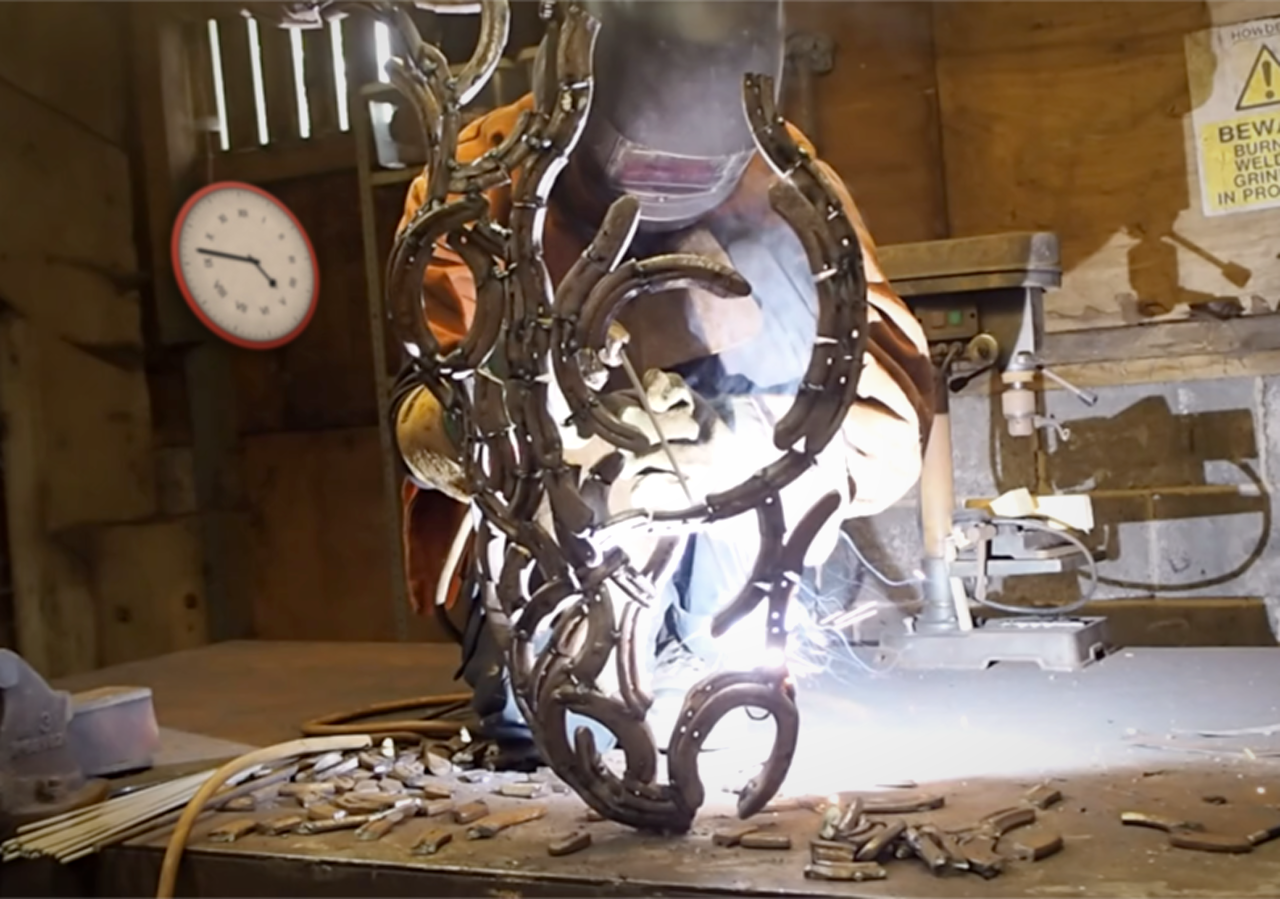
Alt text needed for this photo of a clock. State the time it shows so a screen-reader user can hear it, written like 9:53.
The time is 4:47
